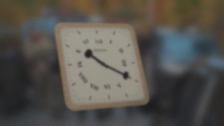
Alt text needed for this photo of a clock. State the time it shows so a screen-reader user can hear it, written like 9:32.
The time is 10:20
